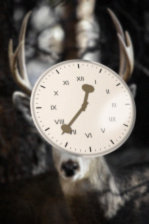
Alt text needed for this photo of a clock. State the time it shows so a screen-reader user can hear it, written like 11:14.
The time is 12:37
